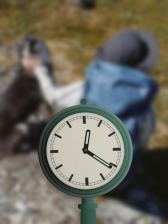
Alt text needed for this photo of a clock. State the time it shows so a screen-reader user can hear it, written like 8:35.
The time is 12:21
